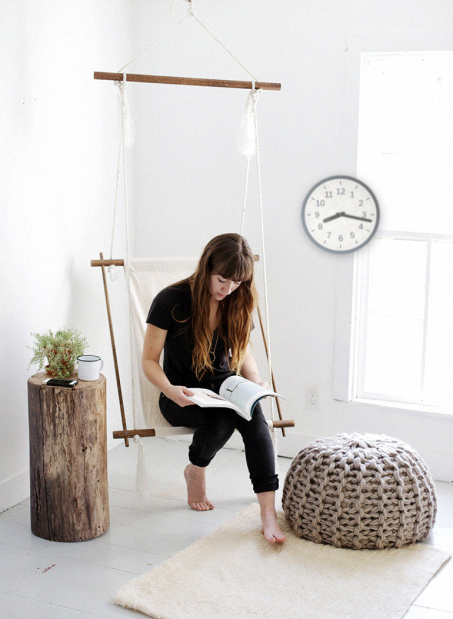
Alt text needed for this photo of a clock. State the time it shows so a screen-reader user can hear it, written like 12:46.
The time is 8:17
